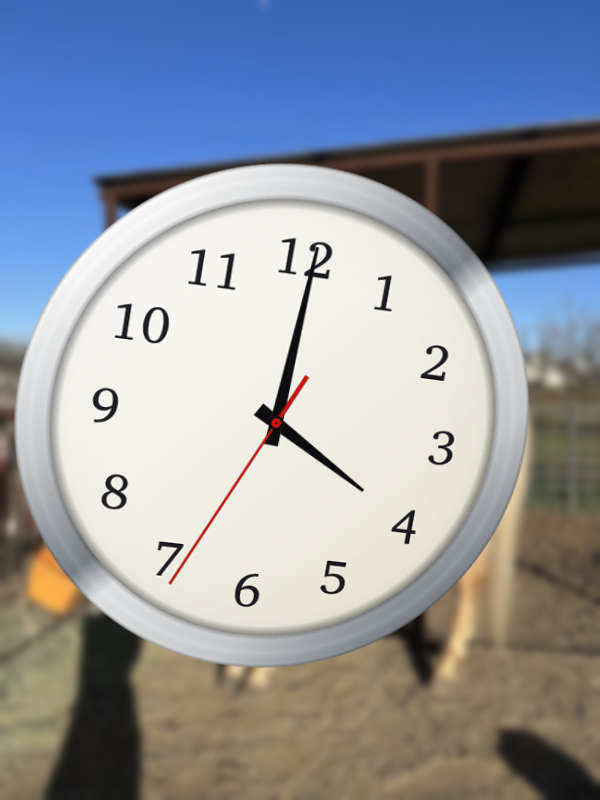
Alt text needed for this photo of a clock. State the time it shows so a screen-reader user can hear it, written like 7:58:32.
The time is 4:00:34
